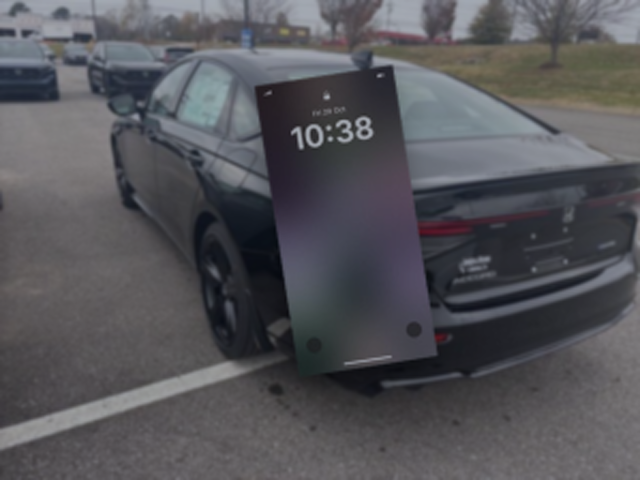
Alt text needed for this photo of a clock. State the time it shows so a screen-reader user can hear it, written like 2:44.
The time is 10:38
